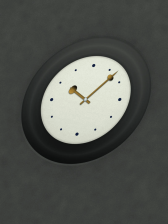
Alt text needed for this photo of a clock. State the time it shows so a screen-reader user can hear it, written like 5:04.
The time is 10:07
